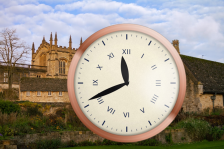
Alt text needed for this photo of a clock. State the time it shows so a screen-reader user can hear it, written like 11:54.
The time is 11:41
